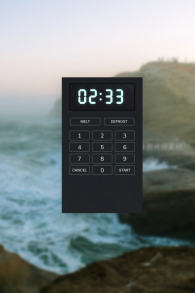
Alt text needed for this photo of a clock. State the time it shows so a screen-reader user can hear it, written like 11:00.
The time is 2:33
